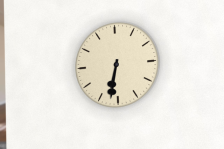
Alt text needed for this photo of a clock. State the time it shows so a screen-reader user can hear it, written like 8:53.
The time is 6:32
